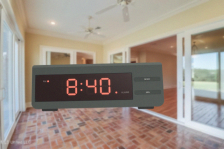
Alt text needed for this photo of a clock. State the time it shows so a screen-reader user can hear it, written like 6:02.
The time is 8:40
